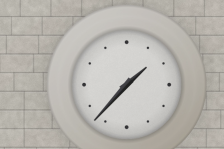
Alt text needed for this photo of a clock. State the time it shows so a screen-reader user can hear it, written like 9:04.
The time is 1:37
